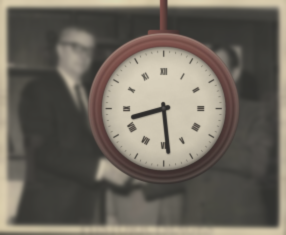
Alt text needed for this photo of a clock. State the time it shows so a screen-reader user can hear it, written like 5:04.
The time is 8:29
